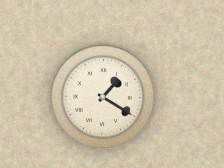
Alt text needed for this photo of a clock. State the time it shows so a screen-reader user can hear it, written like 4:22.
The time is 1:20
